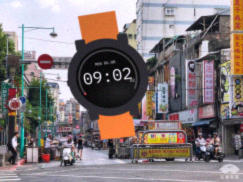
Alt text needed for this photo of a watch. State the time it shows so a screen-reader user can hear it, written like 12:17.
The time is 9:02
